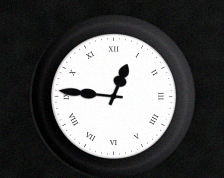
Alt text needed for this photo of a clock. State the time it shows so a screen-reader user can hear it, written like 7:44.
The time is 12:46
